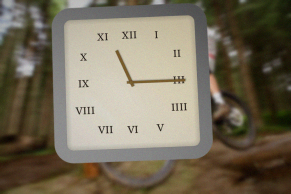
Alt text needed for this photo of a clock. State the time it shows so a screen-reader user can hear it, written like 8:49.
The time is 11:15
